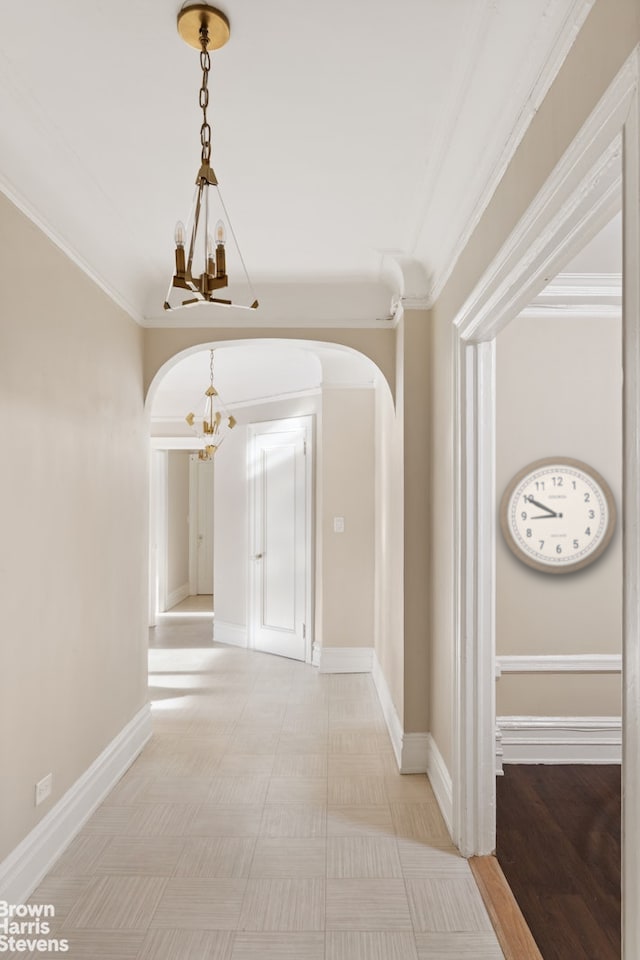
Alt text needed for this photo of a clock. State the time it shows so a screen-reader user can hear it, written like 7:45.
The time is 8:50
